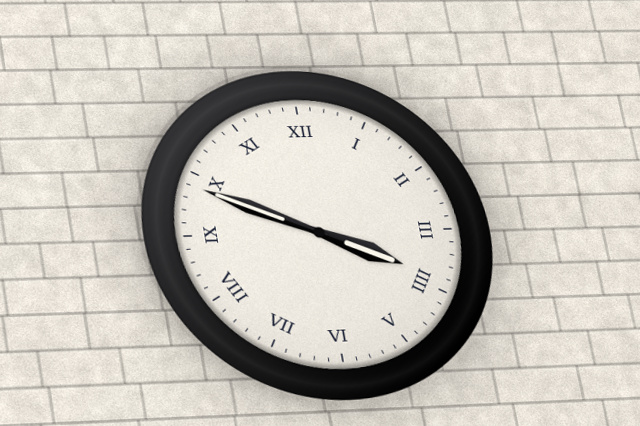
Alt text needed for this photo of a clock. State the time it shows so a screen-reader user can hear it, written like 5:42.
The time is 3:49
